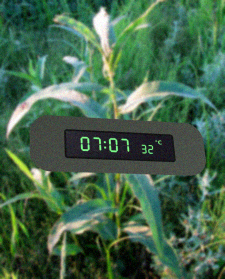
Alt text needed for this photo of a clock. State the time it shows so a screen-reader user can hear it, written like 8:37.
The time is 7:07
